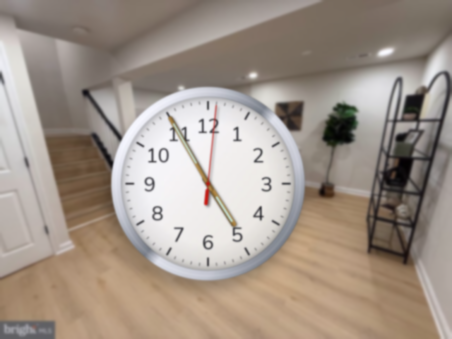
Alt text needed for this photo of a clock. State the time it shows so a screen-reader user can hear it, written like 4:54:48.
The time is 4:55:01
